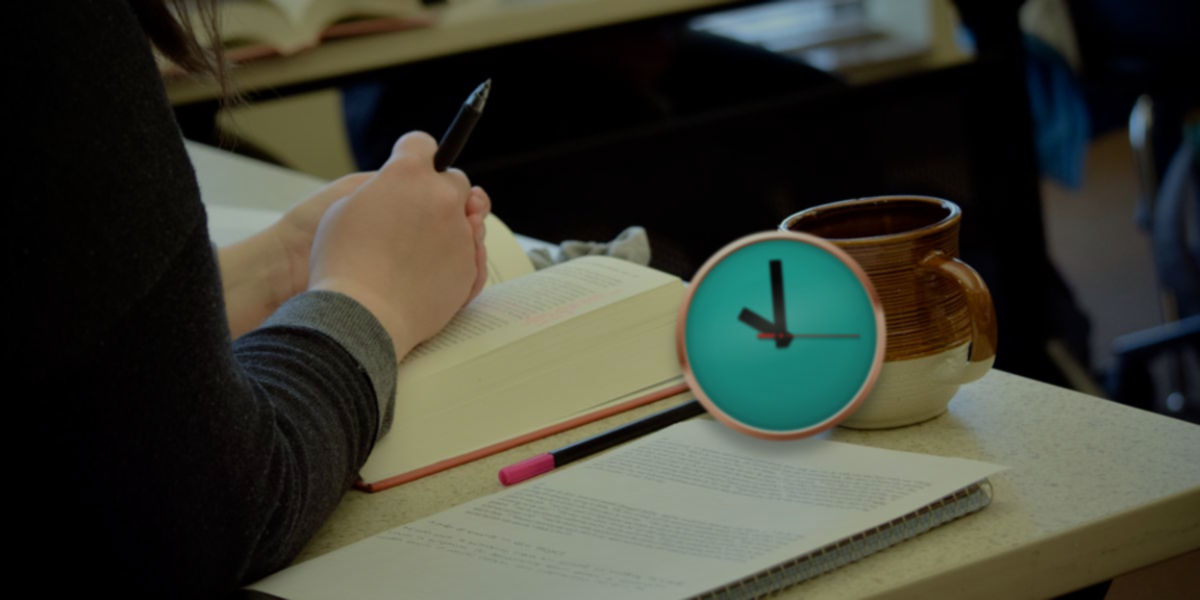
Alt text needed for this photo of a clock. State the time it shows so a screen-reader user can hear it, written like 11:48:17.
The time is 9:59:15
